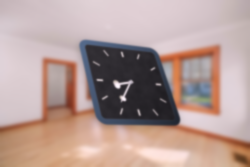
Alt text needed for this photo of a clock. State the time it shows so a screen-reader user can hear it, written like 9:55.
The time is 8:36
